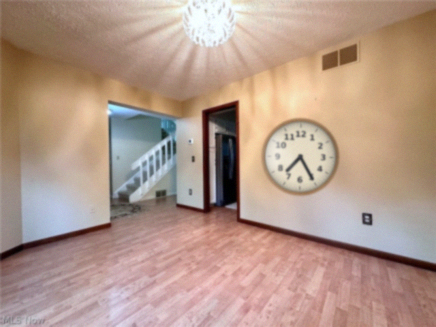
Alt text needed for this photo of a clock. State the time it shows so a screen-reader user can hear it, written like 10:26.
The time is 7:25
